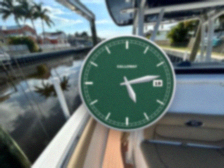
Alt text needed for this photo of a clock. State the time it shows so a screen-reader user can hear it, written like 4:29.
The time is 5:13
